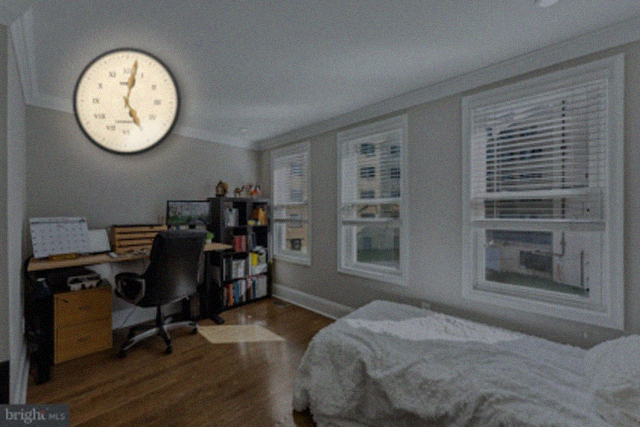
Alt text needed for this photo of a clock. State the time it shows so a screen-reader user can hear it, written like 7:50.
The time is 5:02
